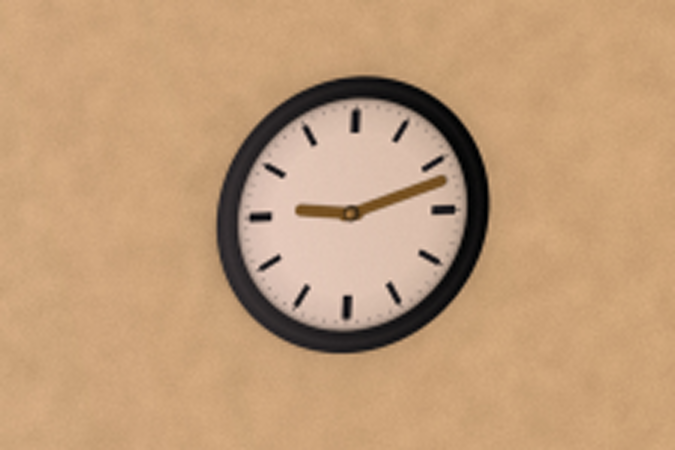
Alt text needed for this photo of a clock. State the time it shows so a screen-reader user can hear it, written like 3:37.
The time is 9:12
